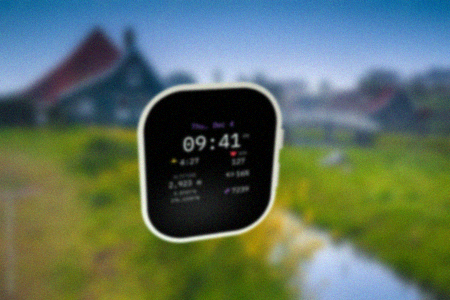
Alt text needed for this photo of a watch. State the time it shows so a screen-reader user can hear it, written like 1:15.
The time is 9:41
